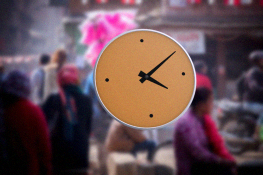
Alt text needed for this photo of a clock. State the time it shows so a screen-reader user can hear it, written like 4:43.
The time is 4:09
